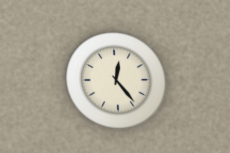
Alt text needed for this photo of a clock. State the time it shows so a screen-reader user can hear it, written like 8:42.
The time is 12:24
